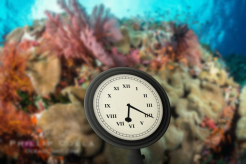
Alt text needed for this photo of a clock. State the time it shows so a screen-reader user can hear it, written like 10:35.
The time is 6:20
